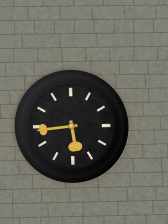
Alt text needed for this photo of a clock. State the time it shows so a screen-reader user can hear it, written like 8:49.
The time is 5:44
